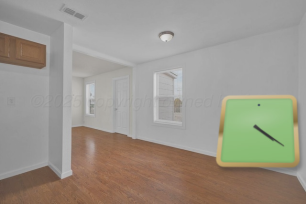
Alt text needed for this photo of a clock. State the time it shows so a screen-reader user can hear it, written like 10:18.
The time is 4:21
